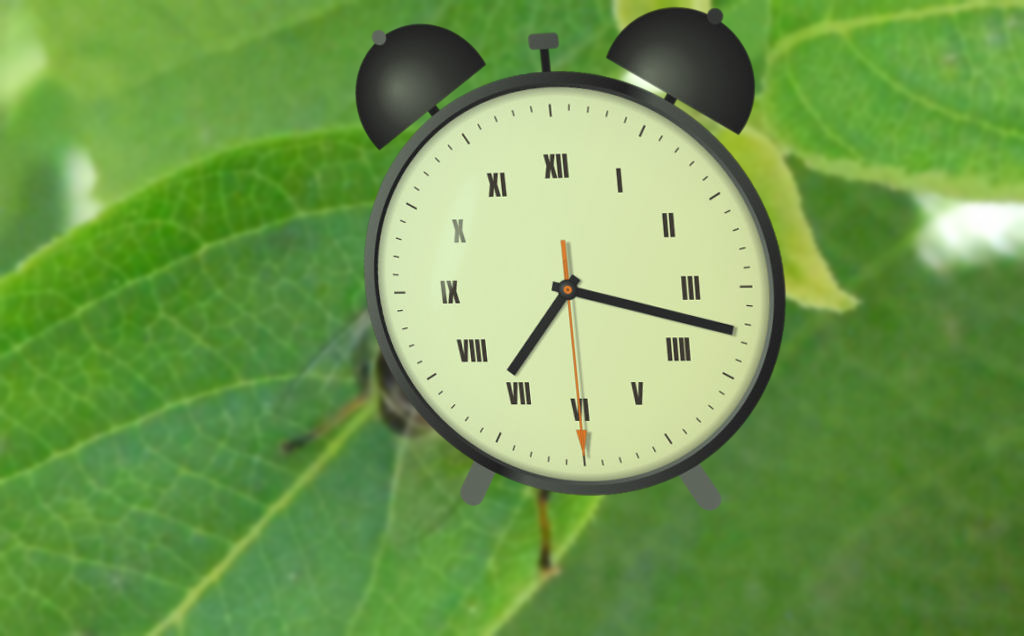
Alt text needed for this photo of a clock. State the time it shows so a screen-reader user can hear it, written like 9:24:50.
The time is 7:17:30
